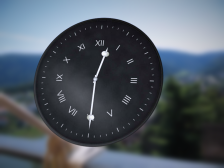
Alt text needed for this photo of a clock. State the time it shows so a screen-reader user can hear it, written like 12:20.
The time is 12:30
